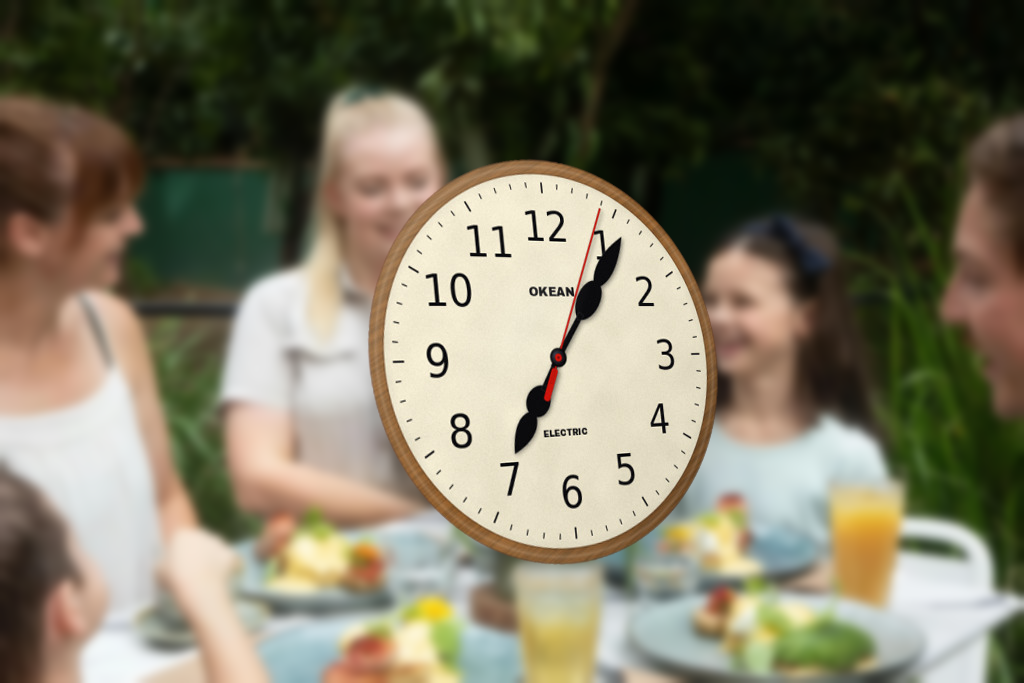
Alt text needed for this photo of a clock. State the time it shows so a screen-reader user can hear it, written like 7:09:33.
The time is 7:06:04
